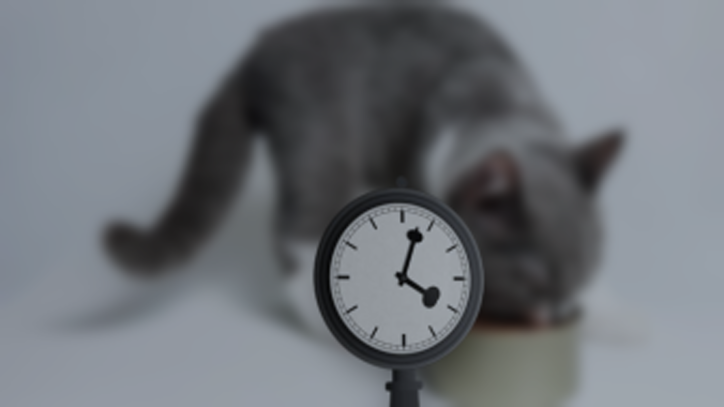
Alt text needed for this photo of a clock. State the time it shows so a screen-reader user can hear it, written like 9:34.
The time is 4:03
